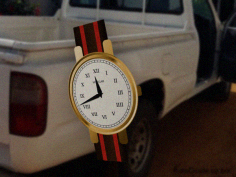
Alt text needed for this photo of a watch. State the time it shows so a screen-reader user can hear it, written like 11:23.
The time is 11:42
